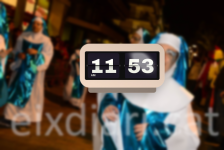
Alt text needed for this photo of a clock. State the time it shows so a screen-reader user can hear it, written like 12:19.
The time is 11:53
